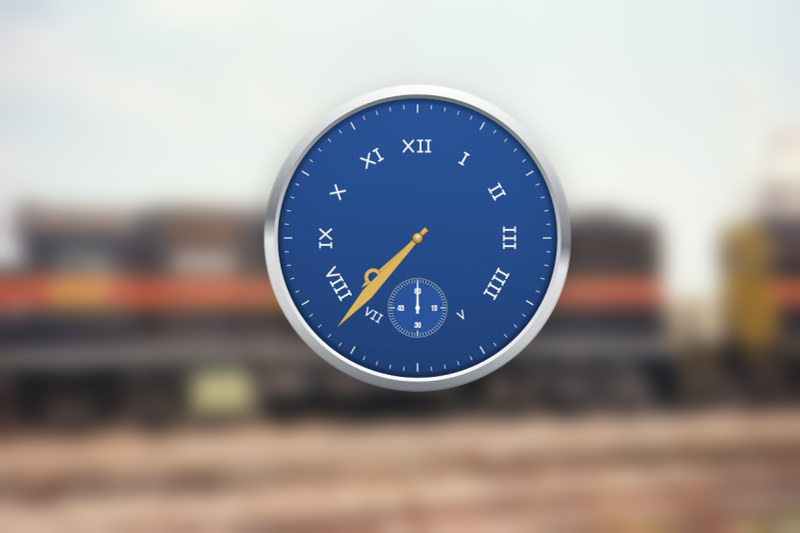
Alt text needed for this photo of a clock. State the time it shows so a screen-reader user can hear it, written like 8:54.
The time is 7:37
